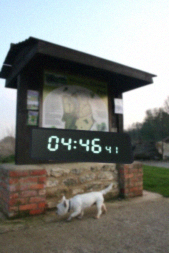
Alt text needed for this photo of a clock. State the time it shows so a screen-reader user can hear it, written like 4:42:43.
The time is 4:46:41
